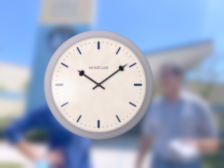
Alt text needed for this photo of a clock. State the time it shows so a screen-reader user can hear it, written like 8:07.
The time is 10:09
